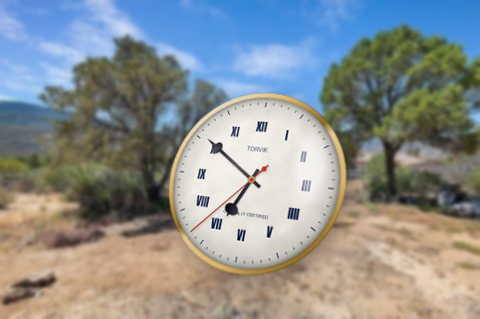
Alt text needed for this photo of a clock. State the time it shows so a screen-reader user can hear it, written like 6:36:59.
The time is 6:50:37
